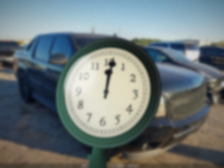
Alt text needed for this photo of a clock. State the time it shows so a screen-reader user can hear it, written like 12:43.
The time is 12:01
